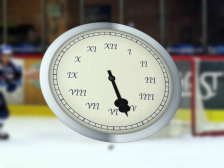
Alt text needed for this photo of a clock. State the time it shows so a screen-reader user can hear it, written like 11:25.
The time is 5:27
